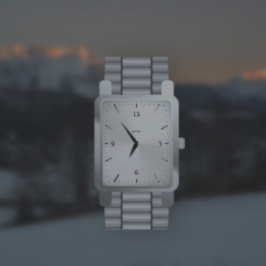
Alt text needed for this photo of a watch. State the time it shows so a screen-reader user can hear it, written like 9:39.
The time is 6:54
